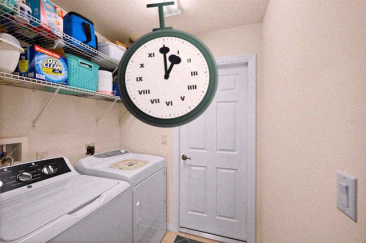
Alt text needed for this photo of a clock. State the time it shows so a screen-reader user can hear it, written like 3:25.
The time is 1:00
